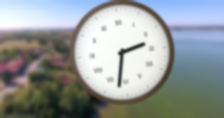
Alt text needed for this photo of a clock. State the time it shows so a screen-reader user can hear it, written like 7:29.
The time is 2:32
